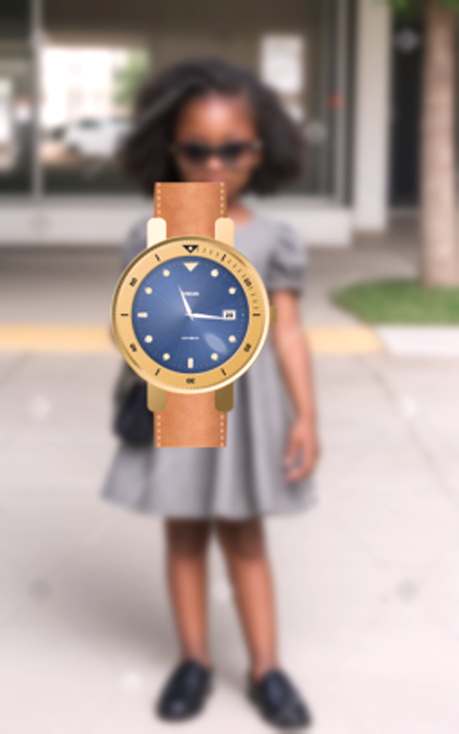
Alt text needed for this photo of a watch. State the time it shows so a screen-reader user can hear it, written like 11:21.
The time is 11:16
